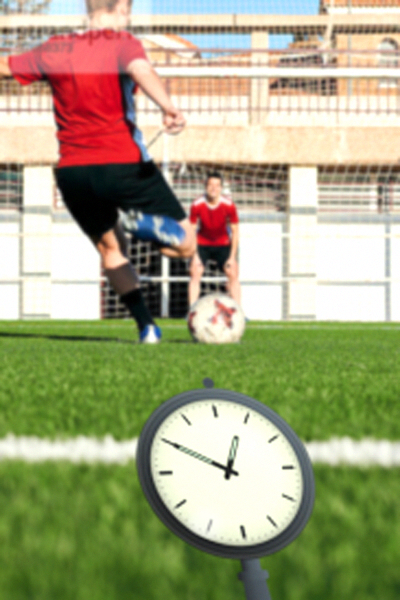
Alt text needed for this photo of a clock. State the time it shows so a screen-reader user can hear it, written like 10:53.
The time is 12:50
